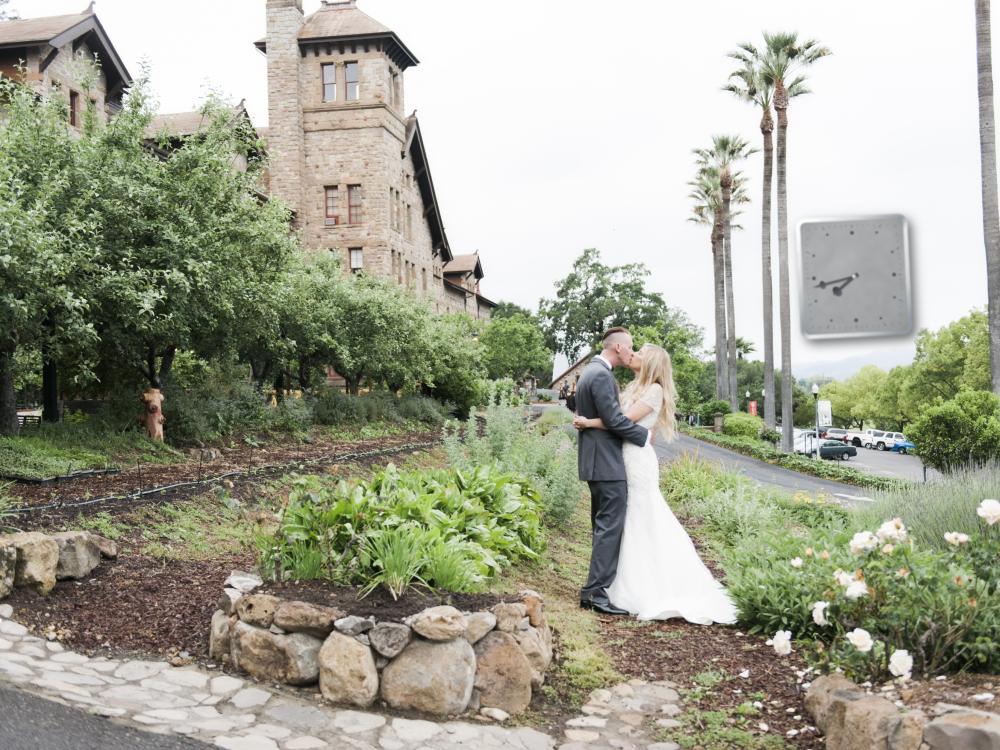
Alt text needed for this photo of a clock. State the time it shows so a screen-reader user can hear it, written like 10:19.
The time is 7:43
